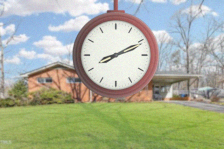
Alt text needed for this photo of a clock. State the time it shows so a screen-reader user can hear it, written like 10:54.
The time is 8:11
